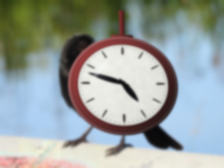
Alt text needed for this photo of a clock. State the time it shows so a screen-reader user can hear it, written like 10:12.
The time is 4:48
